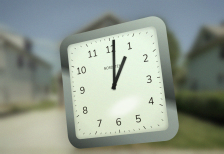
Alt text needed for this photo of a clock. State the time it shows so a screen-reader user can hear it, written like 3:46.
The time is 1:01
